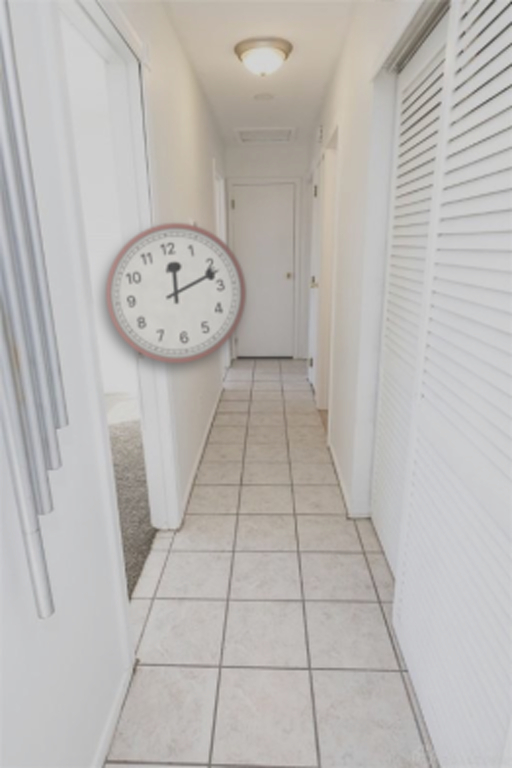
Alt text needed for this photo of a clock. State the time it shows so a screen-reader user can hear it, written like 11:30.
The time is 12:12
